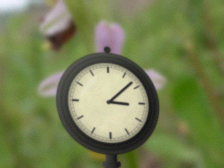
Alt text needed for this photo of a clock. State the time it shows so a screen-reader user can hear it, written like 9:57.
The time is 3:08
